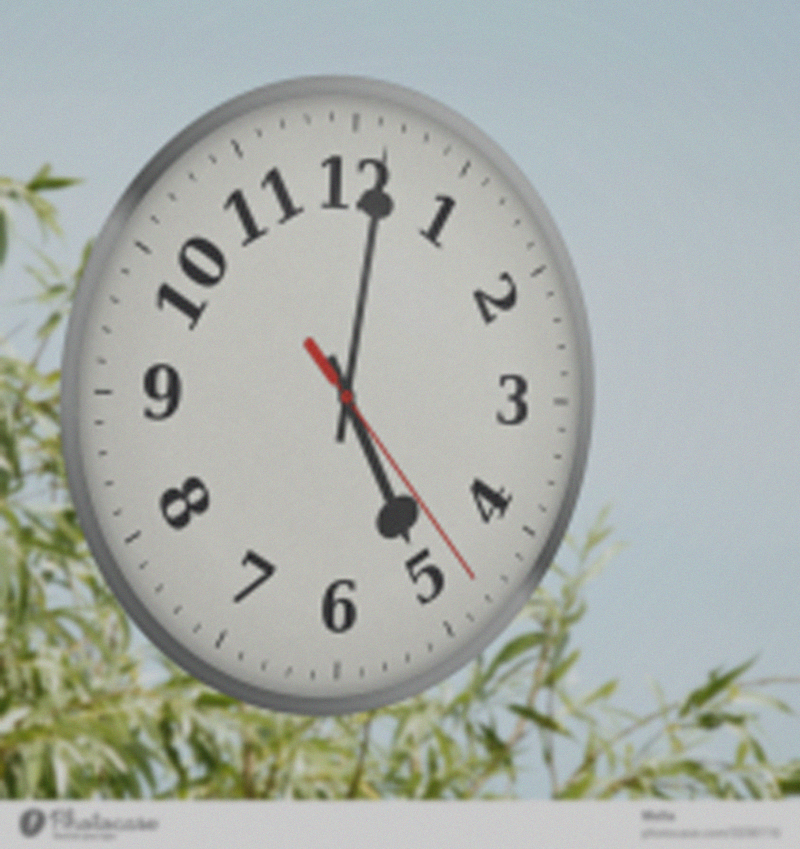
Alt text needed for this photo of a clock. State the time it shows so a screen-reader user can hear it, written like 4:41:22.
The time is 5:01:23
